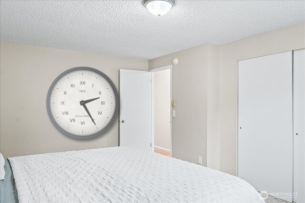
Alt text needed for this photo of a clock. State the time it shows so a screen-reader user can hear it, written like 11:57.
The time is 2:25
